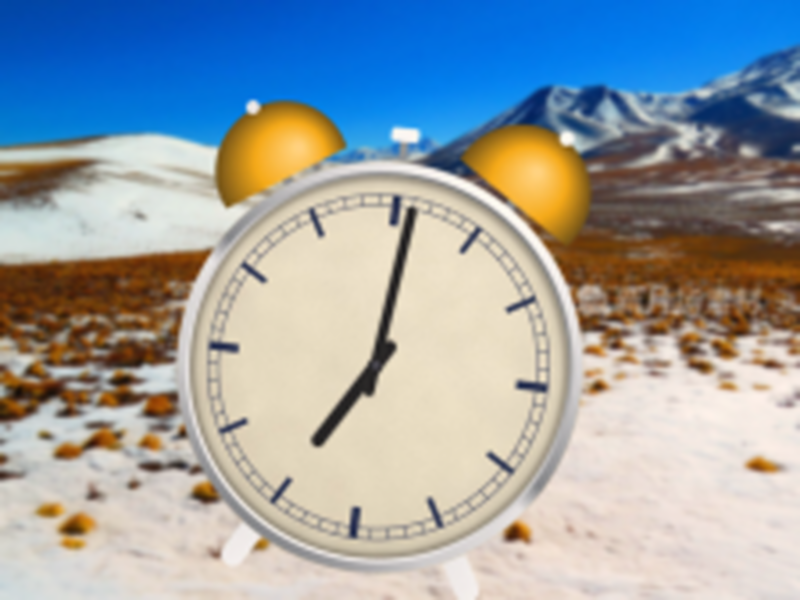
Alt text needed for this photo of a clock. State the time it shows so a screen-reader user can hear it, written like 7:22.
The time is 7:01
